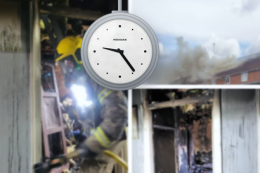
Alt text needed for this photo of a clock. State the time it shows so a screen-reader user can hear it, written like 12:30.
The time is 9:24
